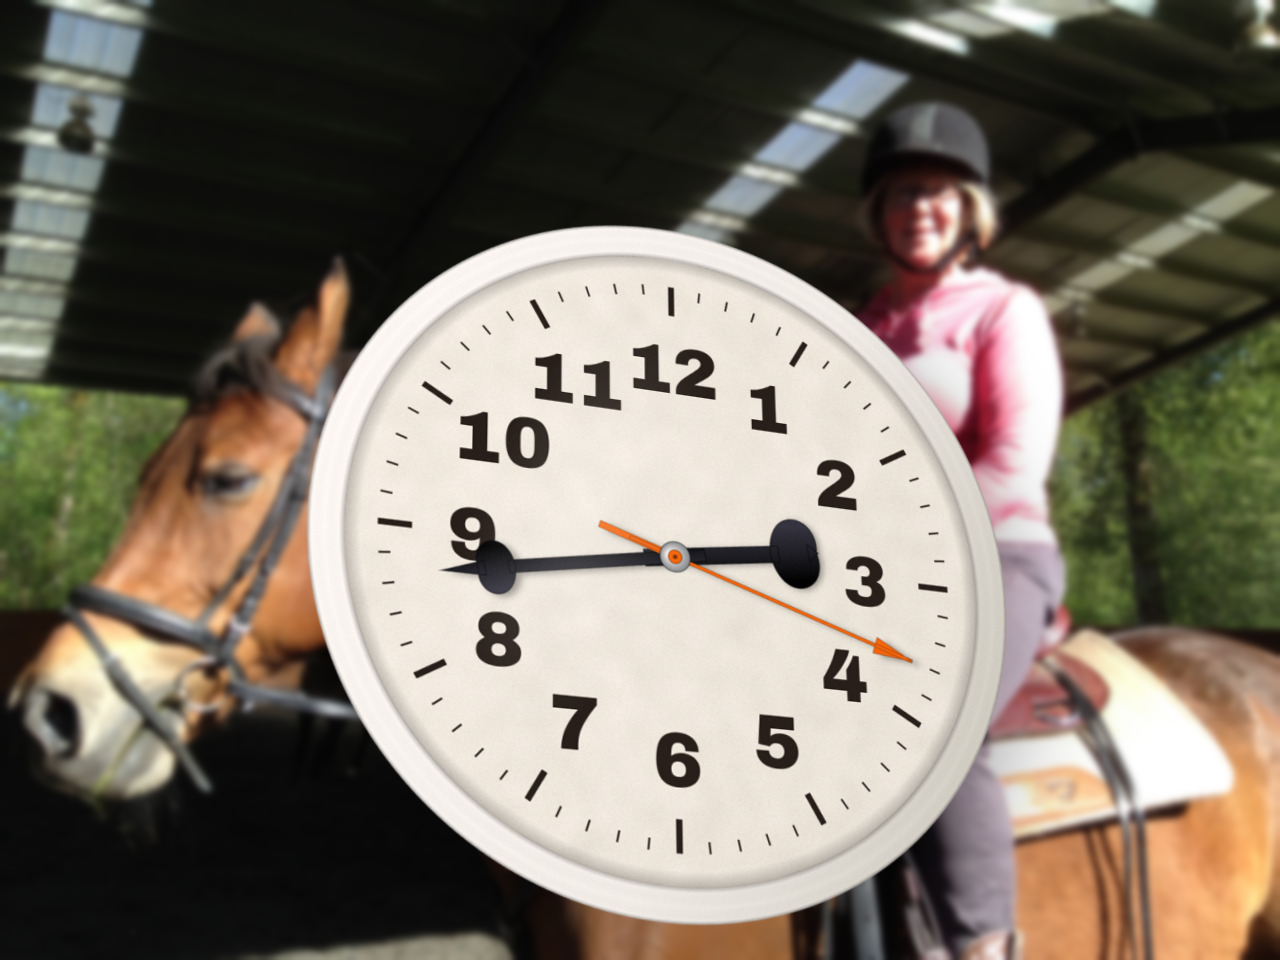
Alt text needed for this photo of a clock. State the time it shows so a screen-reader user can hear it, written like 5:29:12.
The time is 2:43:18
